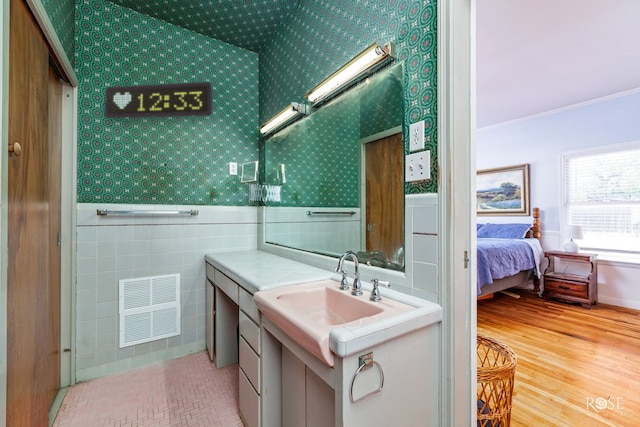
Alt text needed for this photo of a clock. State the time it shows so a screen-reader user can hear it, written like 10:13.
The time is 12:33
